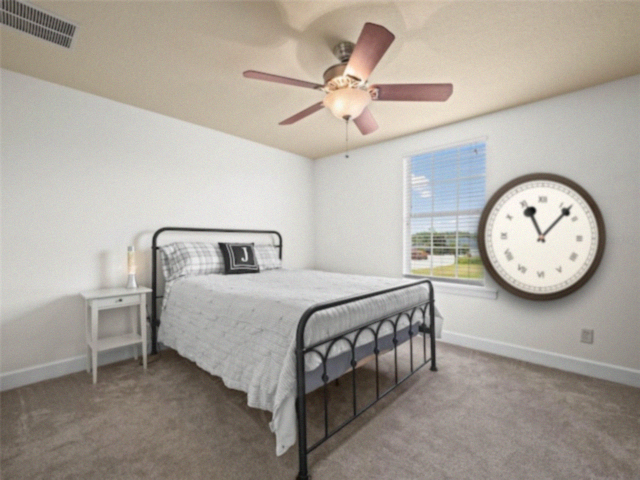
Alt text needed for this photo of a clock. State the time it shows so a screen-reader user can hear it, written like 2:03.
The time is 11:07
